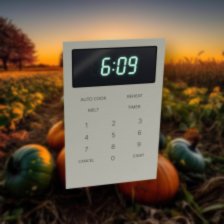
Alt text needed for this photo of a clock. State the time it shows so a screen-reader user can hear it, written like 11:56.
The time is 6:09
